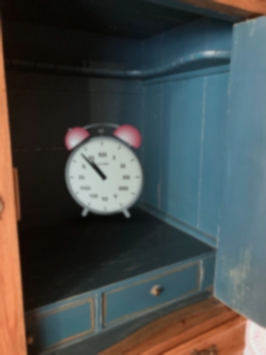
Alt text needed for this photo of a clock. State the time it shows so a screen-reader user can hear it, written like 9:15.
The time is 10:53
